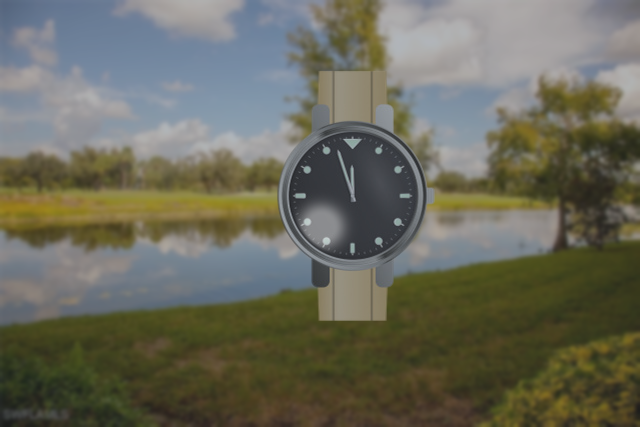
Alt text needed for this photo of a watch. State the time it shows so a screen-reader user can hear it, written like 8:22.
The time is 11:57
